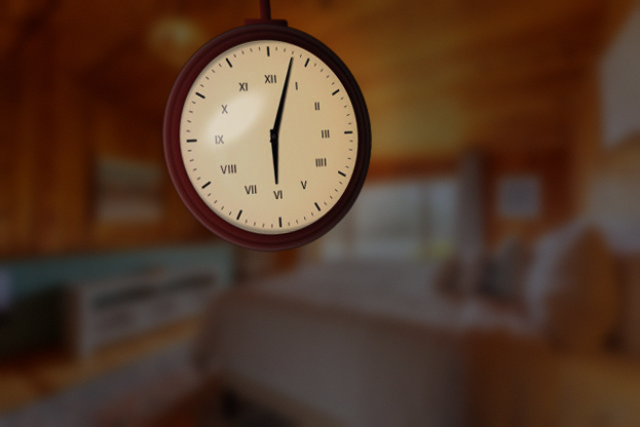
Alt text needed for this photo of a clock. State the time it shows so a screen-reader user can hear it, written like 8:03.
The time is 6:03
